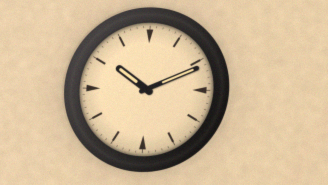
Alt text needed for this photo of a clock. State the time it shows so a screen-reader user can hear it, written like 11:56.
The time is 10:11
